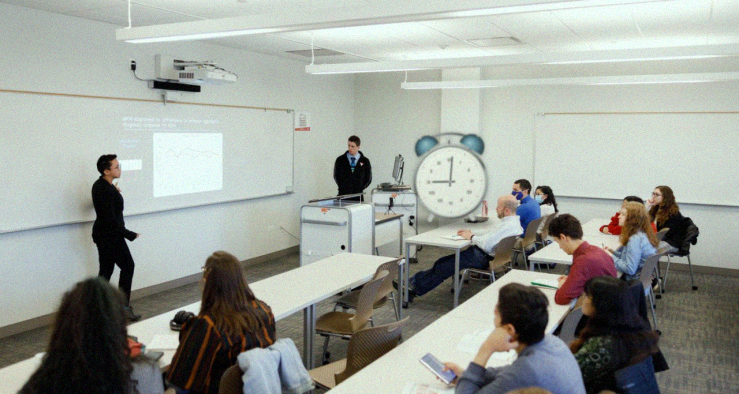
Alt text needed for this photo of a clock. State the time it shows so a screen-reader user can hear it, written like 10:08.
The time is 9:01
